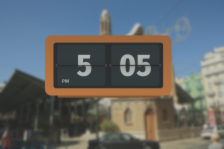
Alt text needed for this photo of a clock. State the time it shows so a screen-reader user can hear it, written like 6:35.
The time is 5:05
